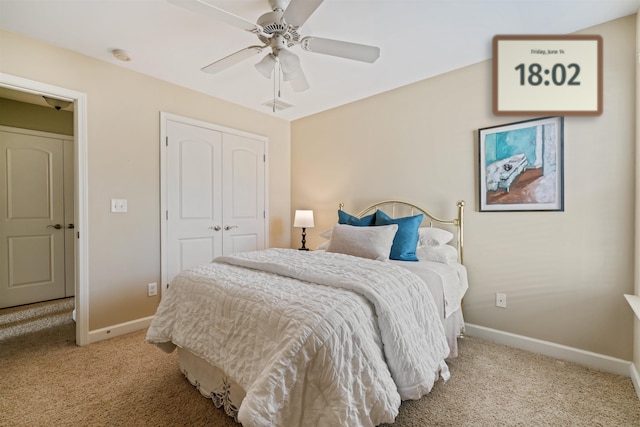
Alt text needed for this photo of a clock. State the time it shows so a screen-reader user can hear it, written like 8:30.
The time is 18:02
